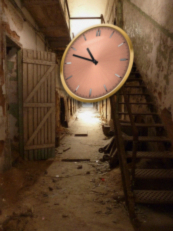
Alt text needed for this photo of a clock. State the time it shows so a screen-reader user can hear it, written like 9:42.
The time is 10:48
